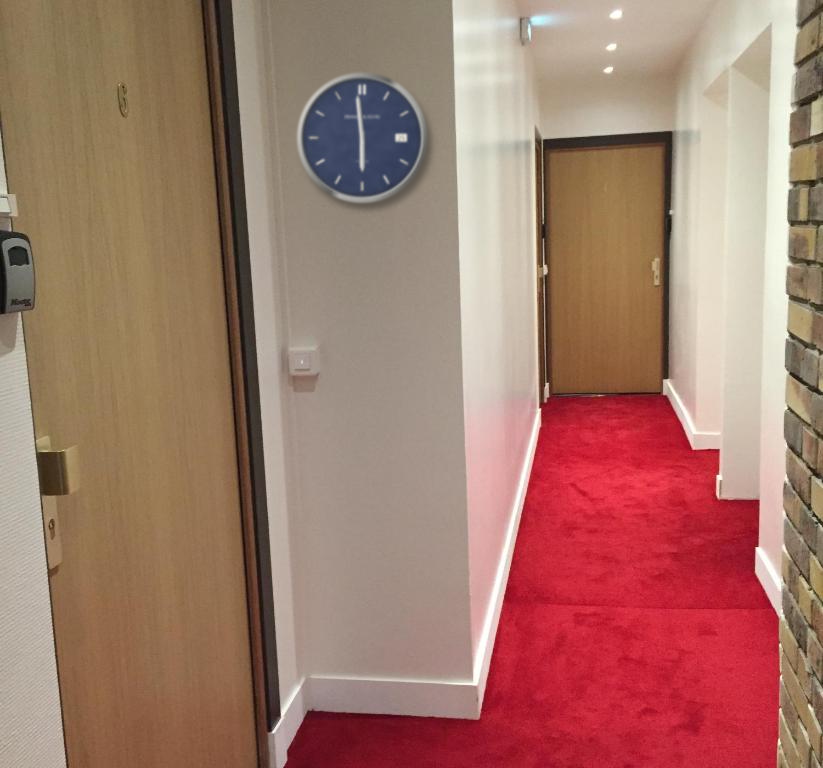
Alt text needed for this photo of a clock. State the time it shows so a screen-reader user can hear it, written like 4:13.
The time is 5:59
